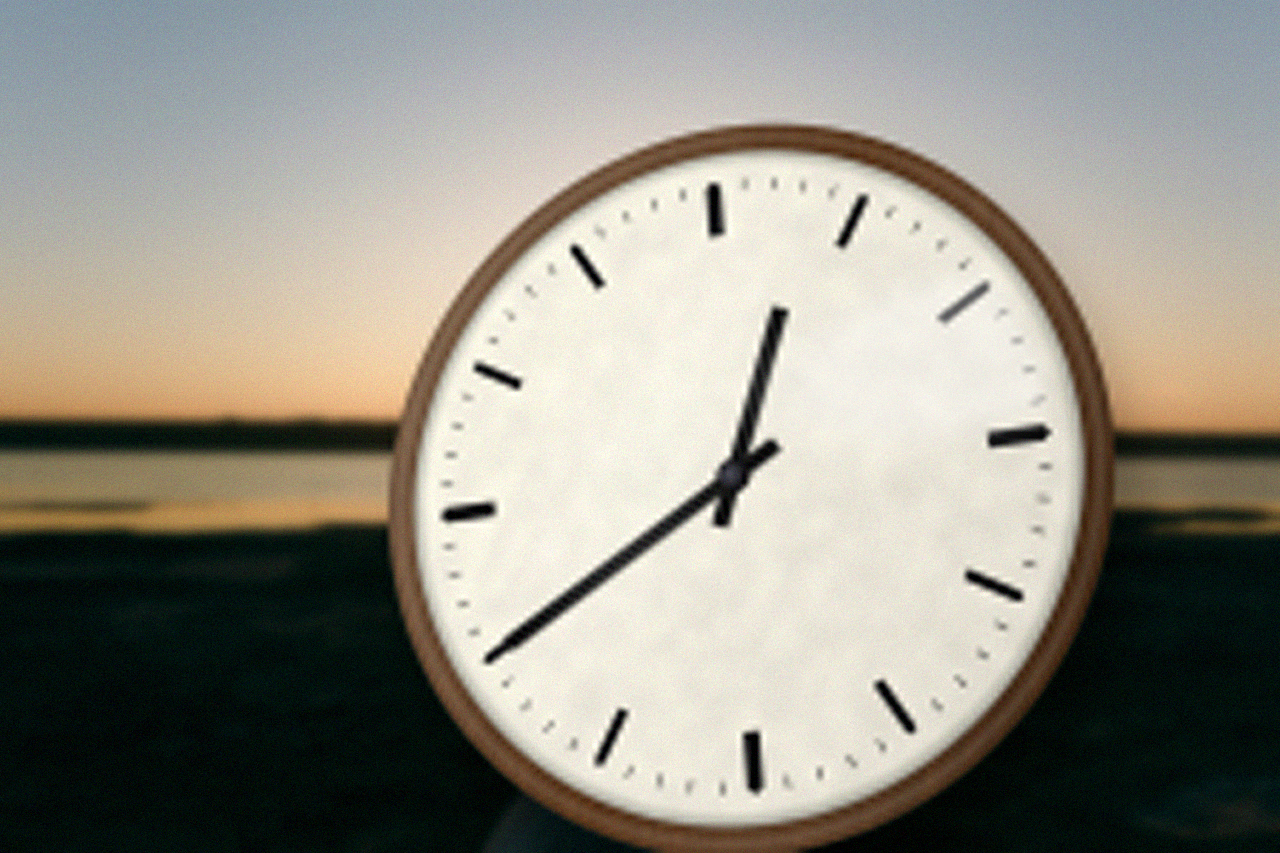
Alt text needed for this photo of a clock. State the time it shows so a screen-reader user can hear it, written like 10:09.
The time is 12:40
